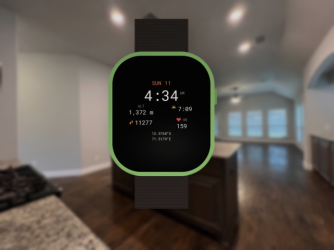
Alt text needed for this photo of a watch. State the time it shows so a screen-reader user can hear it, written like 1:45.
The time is 4:34
